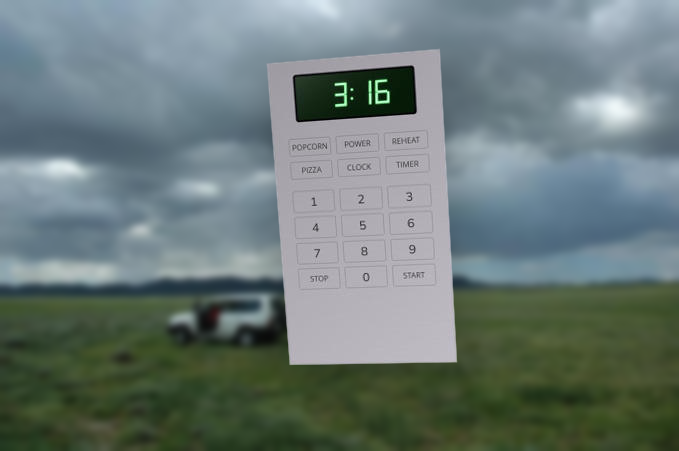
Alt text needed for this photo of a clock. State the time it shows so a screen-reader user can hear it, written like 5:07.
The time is 3:16
